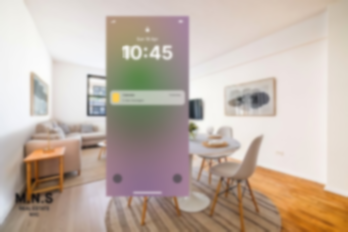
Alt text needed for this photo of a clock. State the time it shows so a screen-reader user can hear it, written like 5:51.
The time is 10:45
